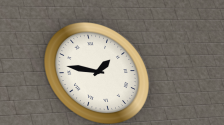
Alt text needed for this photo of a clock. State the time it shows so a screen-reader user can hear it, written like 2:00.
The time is 1:47
